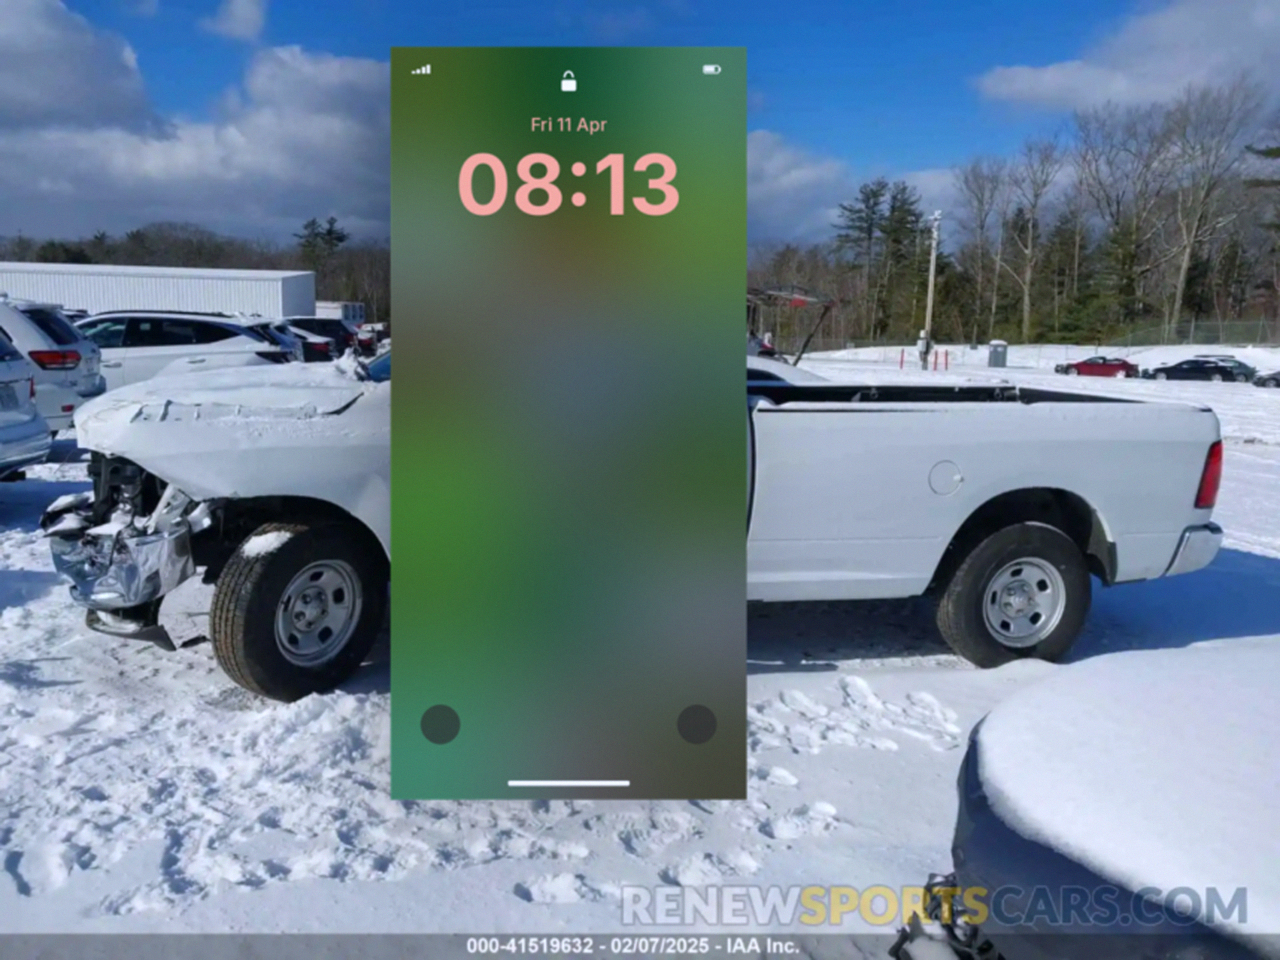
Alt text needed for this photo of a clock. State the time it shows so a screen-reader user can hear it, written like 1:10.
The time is 8:13
